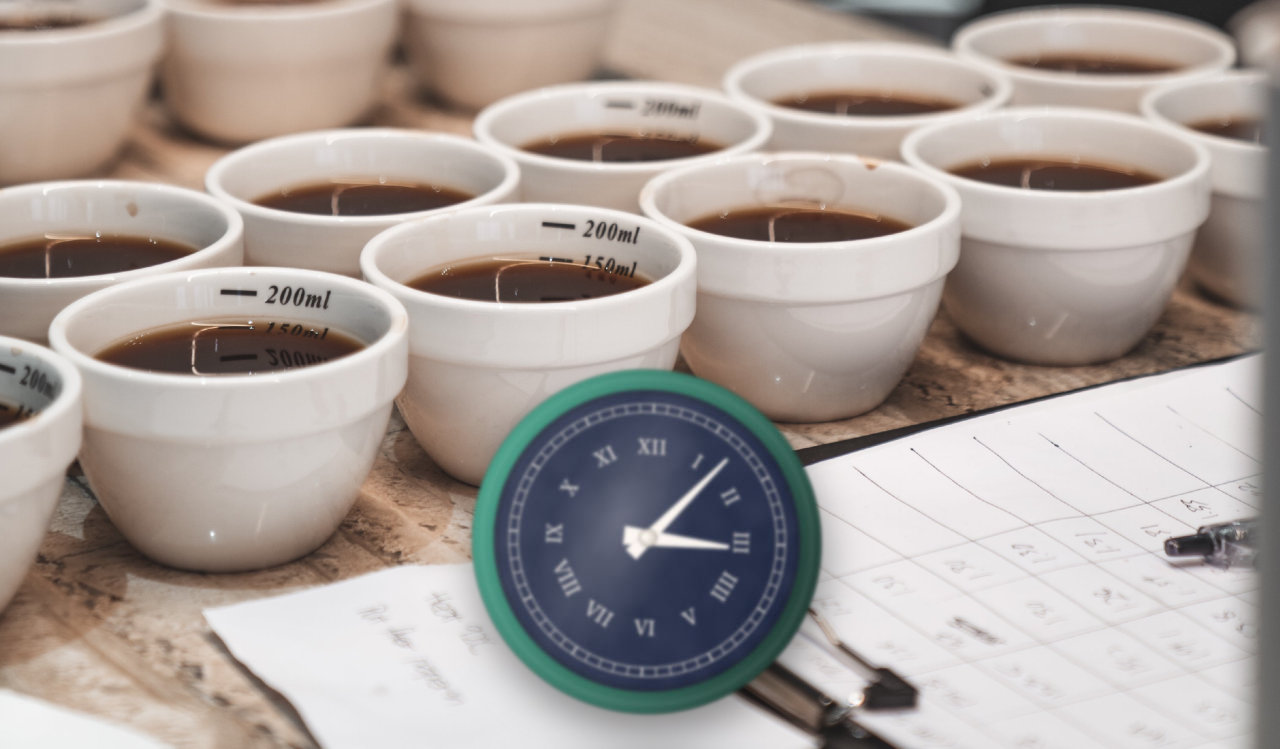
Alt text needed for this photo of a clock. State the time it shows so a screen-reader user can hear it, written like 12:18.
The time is 3:07
